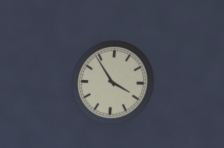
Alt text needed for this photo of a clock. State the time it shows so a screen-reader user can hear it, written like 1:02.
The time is 3:54
